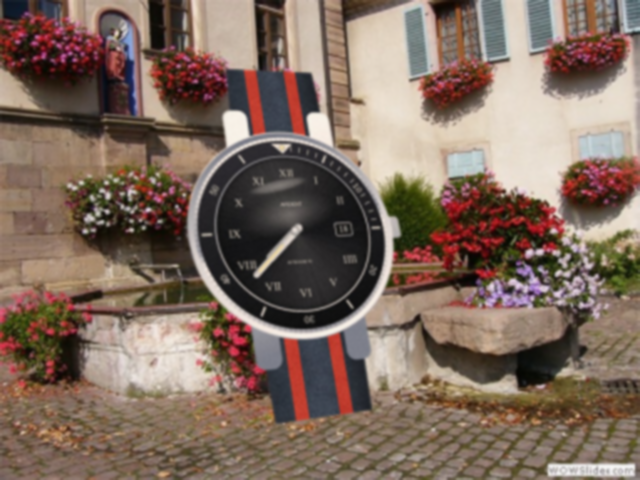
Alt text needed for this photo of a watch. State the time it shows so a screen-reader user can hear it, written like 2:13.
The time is 7:38
